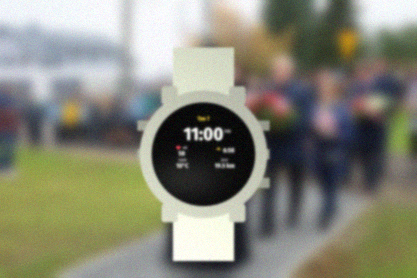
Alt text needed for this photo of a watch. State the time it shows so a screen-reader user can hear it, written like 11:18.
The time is 11:00
